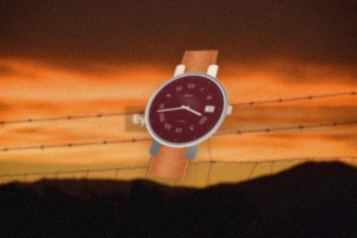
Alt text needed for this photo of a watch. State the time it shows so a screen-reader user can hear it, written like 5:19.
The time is 3:43
